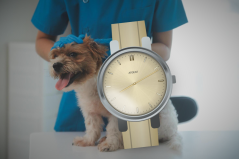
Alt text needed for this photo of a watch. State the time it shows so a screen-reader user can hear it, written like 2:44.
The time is 8:11
